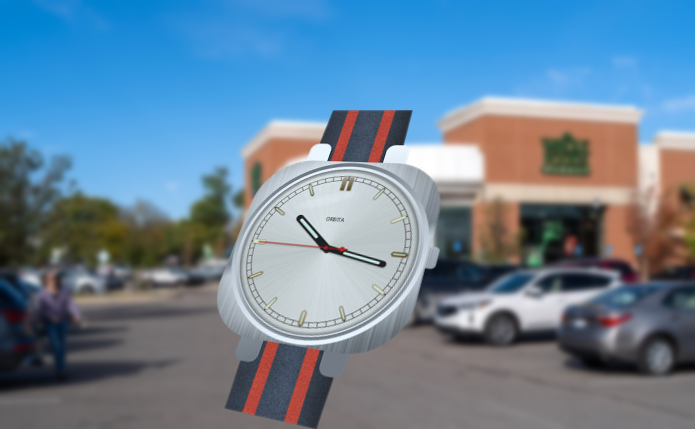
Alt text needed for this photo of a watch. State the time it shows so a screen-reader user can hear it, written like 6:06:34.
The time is 10:16:45
